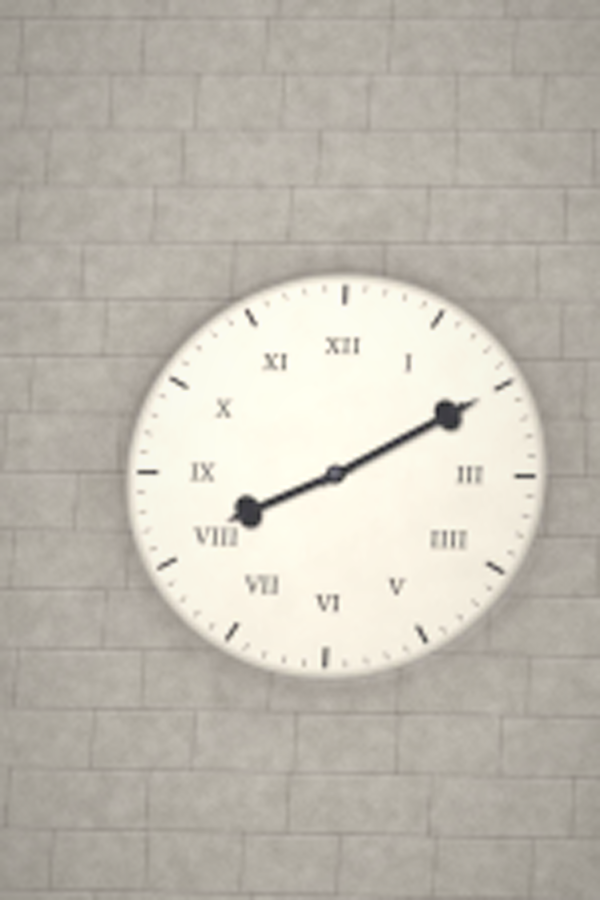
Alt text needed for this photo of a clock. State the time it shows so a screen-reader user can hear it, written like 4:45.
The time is 8:10
